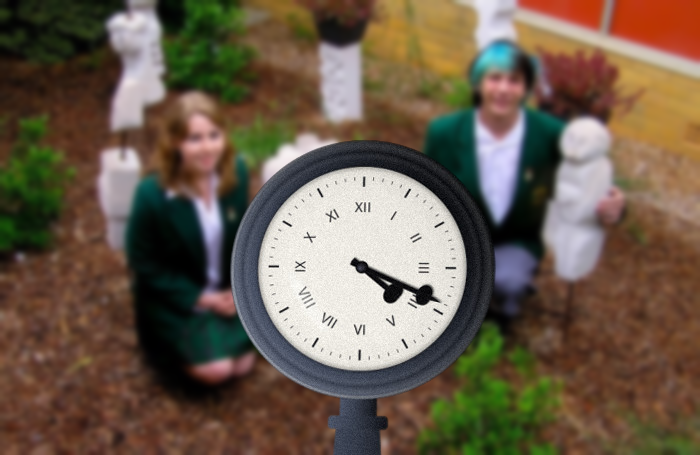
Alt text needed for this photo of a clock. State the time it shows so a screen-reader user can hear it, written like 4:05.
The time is 4:19
